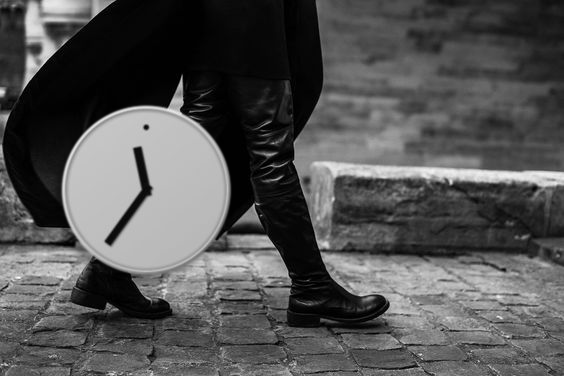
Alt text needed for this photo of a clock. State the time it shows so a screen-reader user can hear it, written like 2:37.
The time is 11:36
